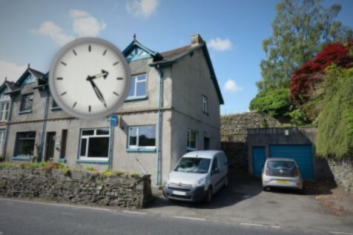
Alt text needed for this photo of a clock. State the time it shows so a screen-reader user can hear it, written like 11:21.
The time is 2:25
